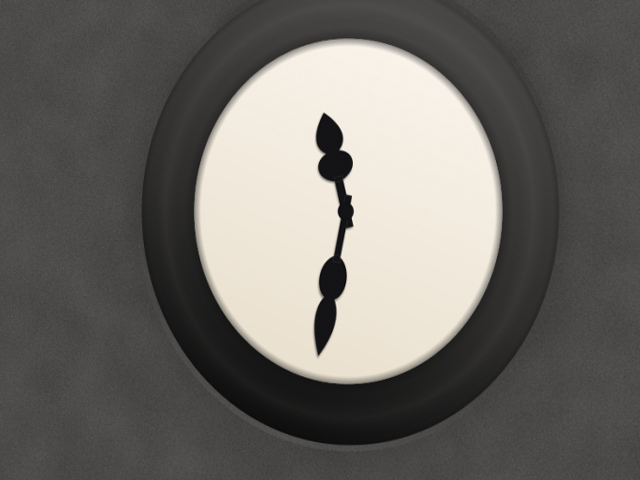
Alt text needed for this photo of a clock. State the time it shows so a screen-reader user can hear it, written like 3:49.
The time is 11:32
